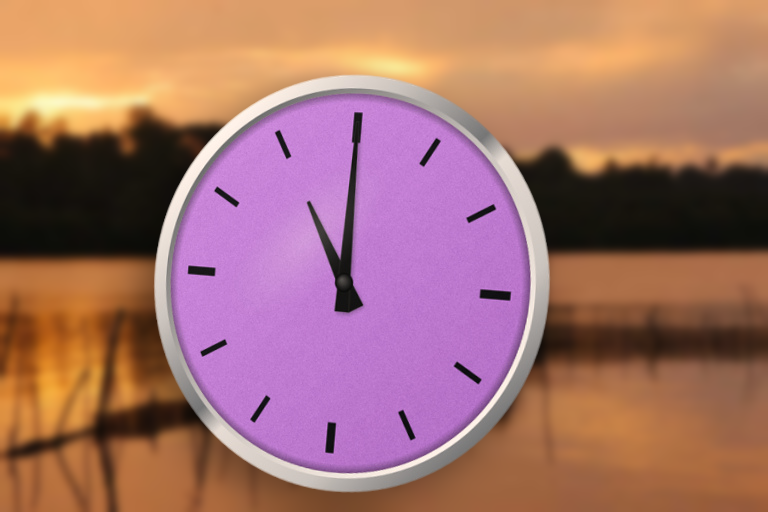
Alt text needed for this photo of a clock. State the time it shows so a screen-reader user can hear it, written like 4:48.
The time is 11:00
